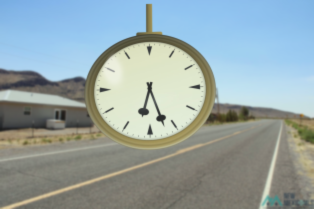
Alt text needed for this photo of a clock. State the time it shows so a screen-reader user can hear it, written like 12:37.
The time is 6:27
